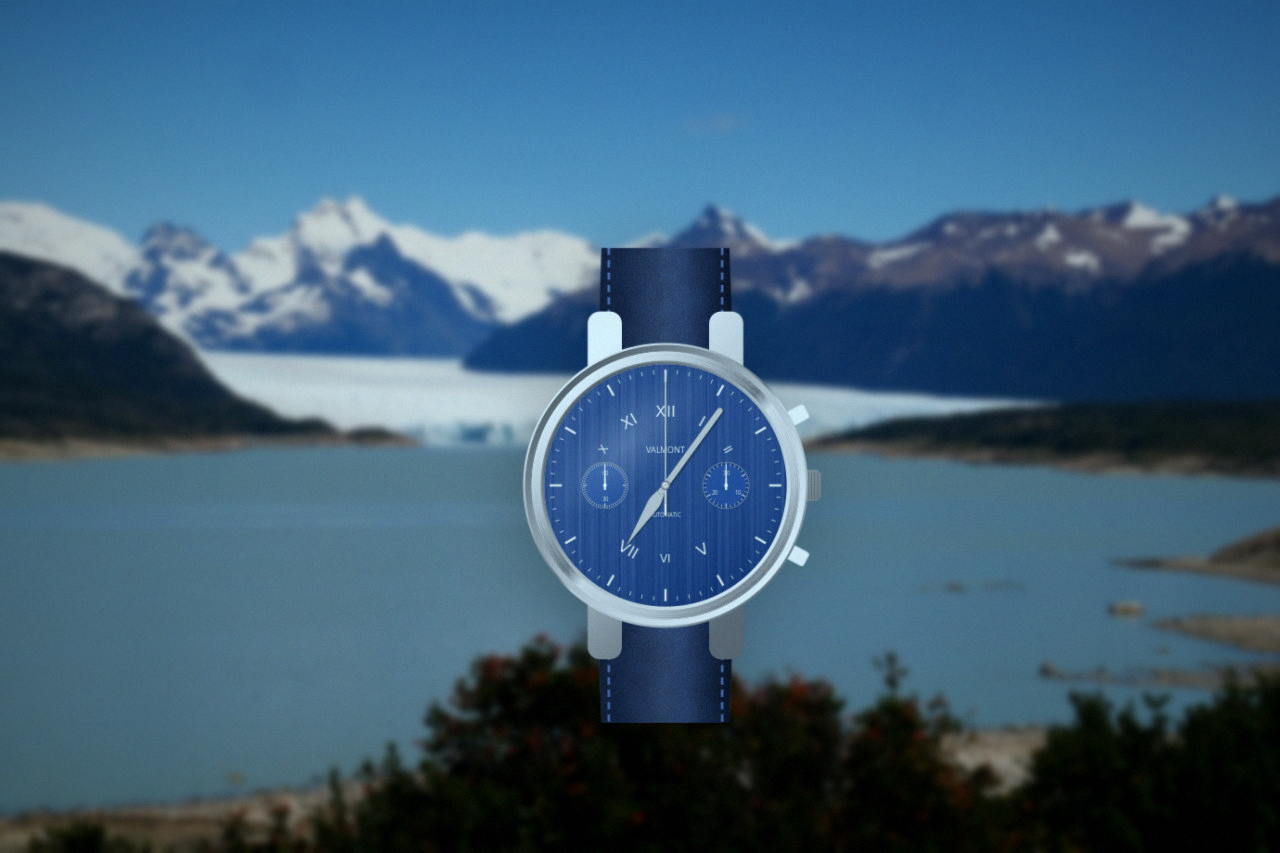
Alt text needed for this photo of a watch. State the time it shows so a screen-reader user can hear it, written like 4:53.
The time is 7:06
